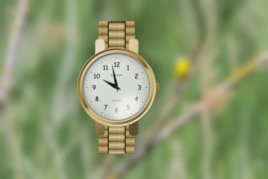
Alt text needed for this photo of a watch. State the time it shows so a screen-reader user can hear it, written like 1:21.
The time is 9:58
